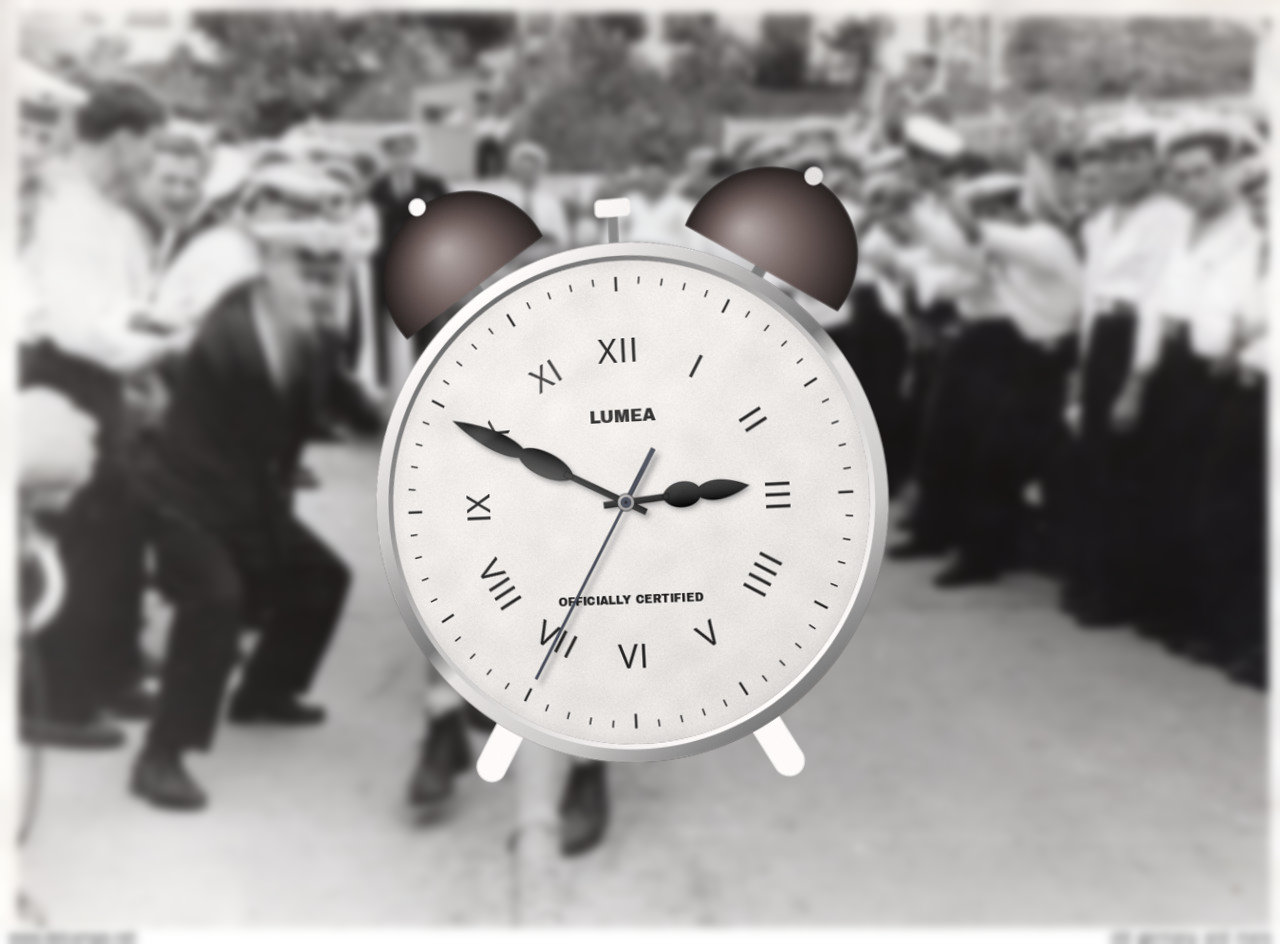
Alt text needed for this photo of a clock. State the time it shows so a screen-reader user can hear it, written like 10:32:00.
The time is 2:49:35
